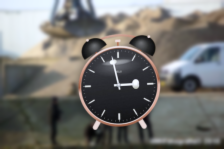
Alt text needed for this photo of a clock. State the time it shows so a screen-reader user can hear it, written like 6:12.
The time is 2:58
